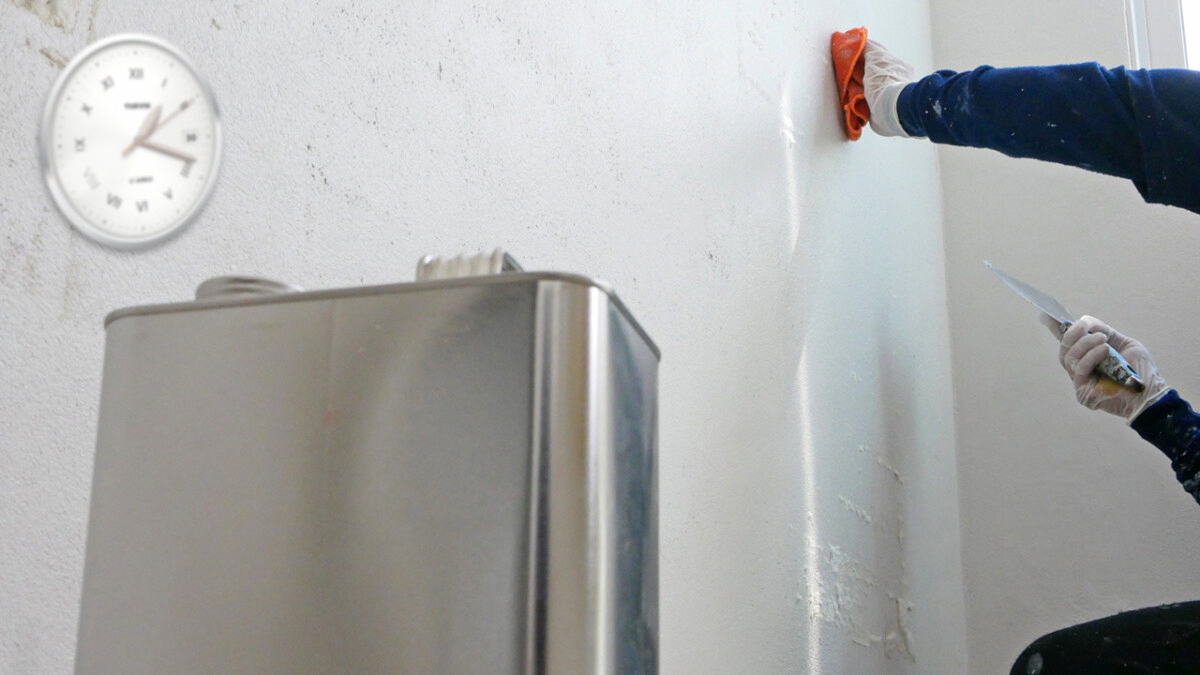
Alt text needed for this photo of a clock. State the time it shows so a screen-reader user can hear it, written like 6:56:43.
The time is 1:18:10
